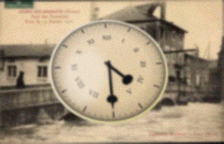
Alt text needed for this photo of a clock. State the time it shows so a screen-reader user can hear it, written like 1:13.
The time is 4:30
